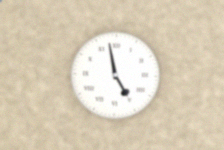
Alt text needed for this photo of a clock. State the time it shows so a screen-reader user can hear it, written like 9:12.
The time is 4:58
